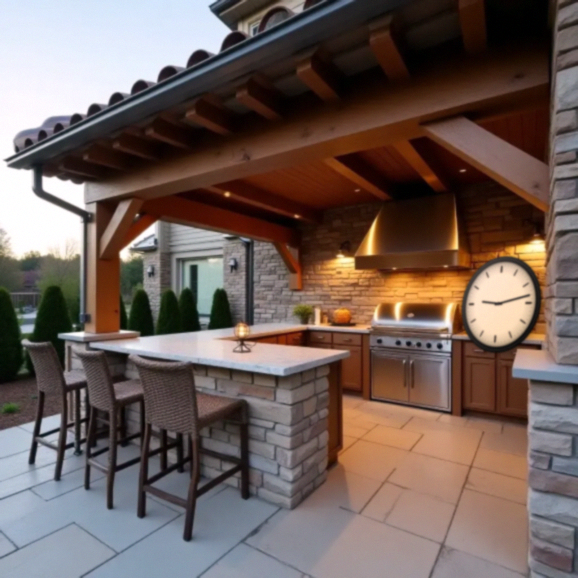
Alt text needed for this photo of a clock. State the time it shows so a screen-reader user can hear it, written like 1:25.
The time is 9:13
